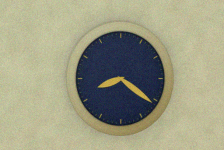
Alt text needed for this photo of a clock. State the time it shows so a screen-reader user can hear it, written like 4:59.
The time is 8:21
